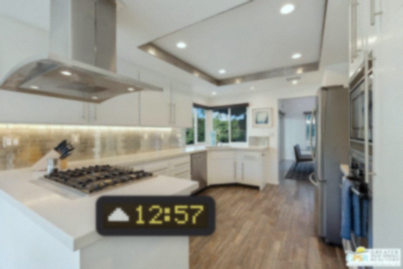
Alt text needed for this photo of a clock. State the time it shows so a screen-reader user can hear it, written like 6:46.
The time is 12:57
